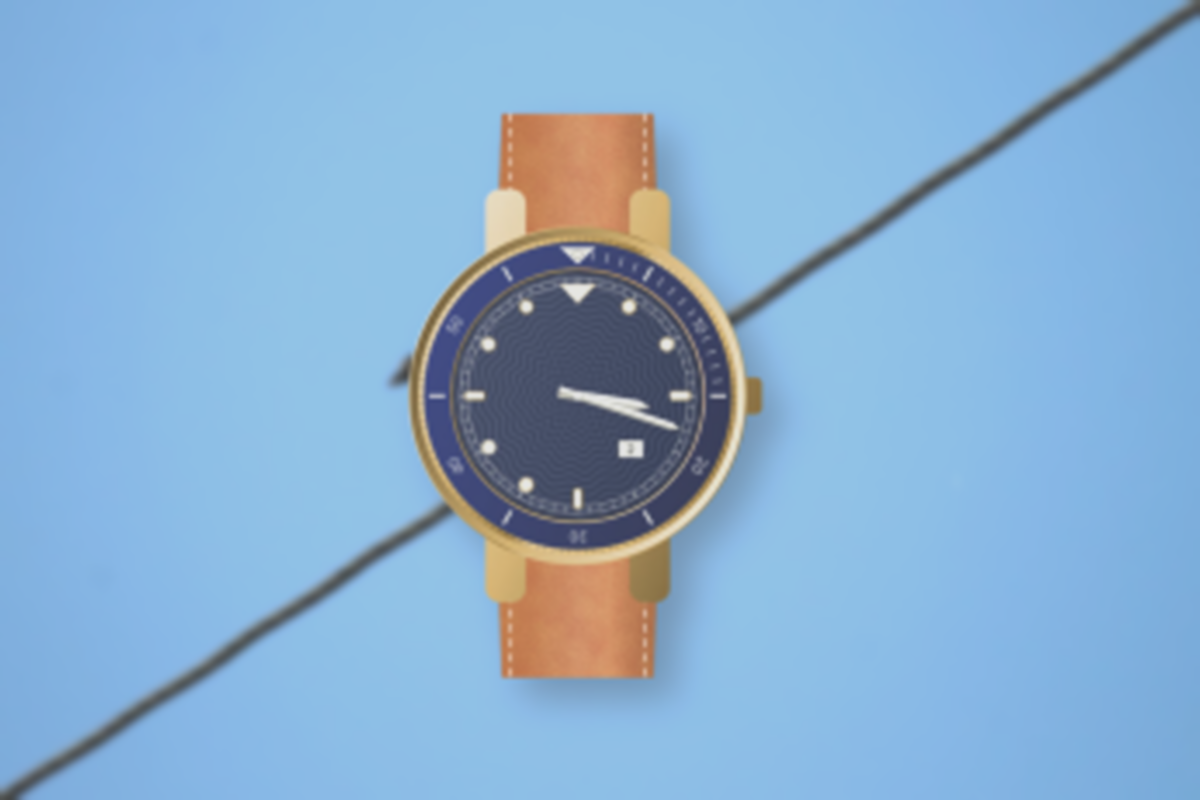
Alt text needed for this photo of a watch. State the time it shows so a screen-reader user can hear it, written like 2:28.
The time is 3:18
